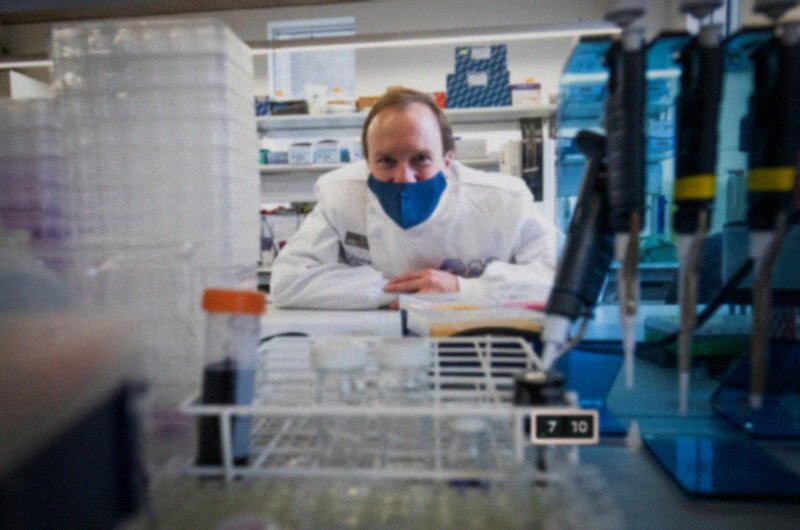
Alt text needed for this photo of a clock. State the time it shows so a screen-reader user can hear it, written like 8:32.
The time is 7:10
